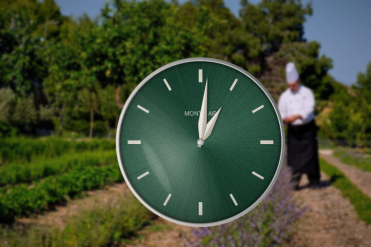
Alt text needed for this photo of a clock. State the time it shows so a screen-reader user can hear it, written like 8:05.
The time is 1:01
